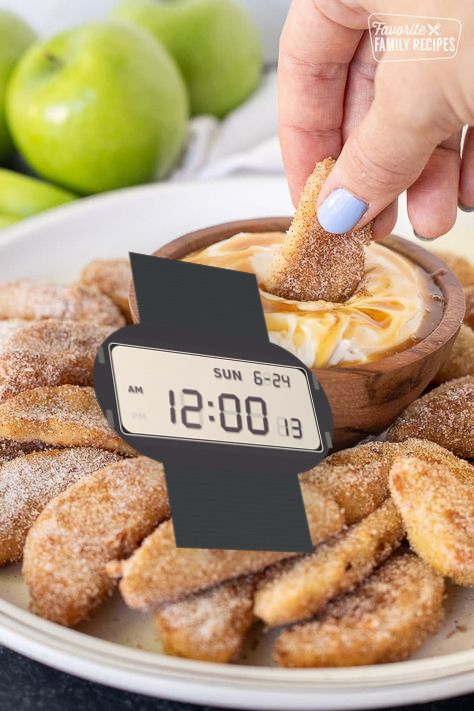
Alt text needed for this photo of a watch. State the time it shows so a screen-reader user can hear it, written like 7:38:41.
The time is 12:00:13
